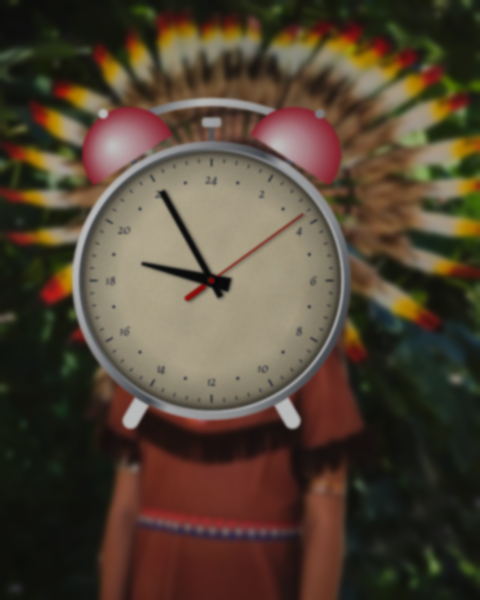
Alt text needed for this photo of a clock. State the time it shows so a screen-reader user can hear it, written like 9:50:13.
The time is 18:55:09
